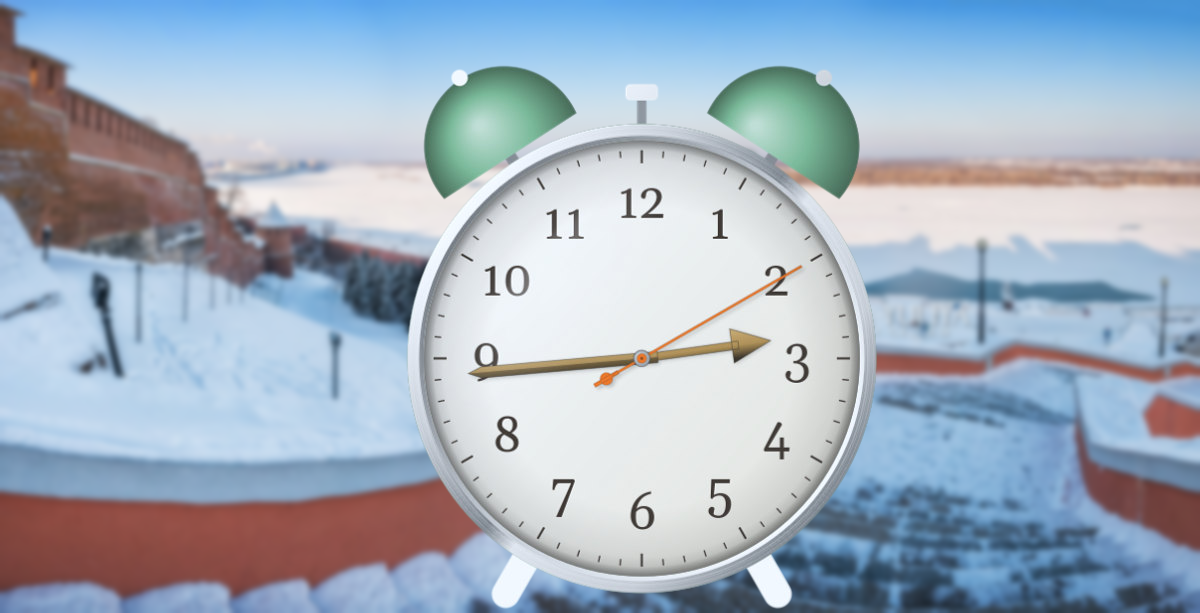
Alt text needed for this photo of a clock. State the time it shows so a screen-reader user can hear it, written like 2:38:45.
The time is 2:44:10
